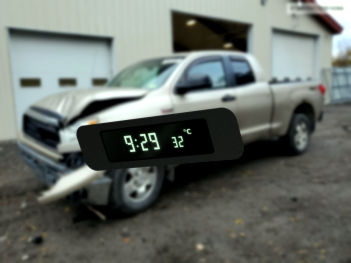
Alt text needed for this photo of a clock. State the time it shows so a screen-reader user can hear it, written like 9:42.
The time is 9:29
